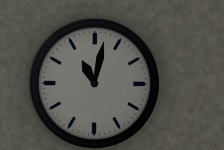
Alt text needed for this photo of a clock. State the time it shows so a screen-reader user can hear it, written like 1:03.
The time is 11:02
